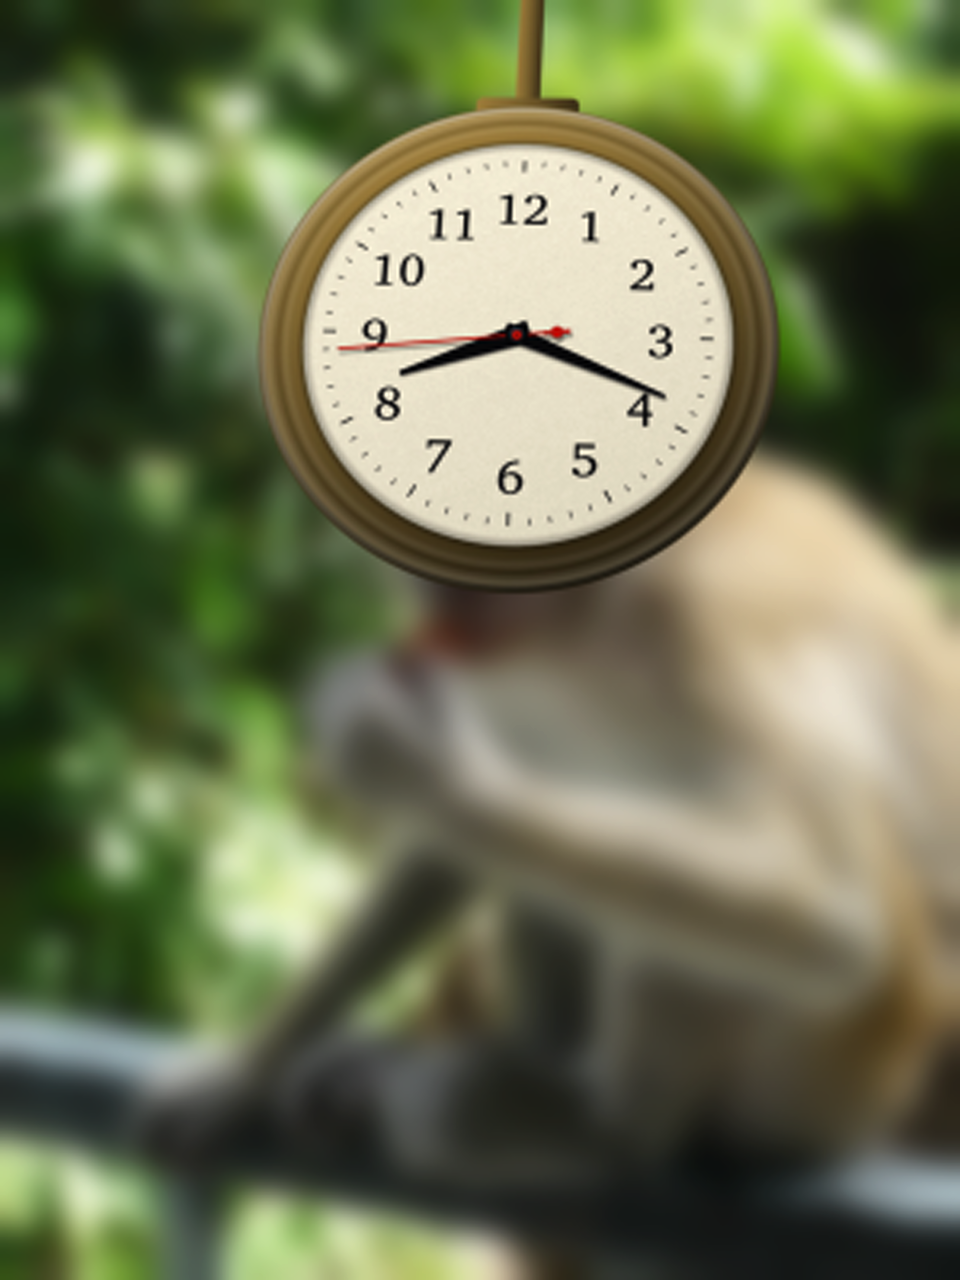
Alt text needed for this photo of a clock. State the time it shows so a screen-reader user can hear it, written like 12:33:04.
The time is 8:18:44
